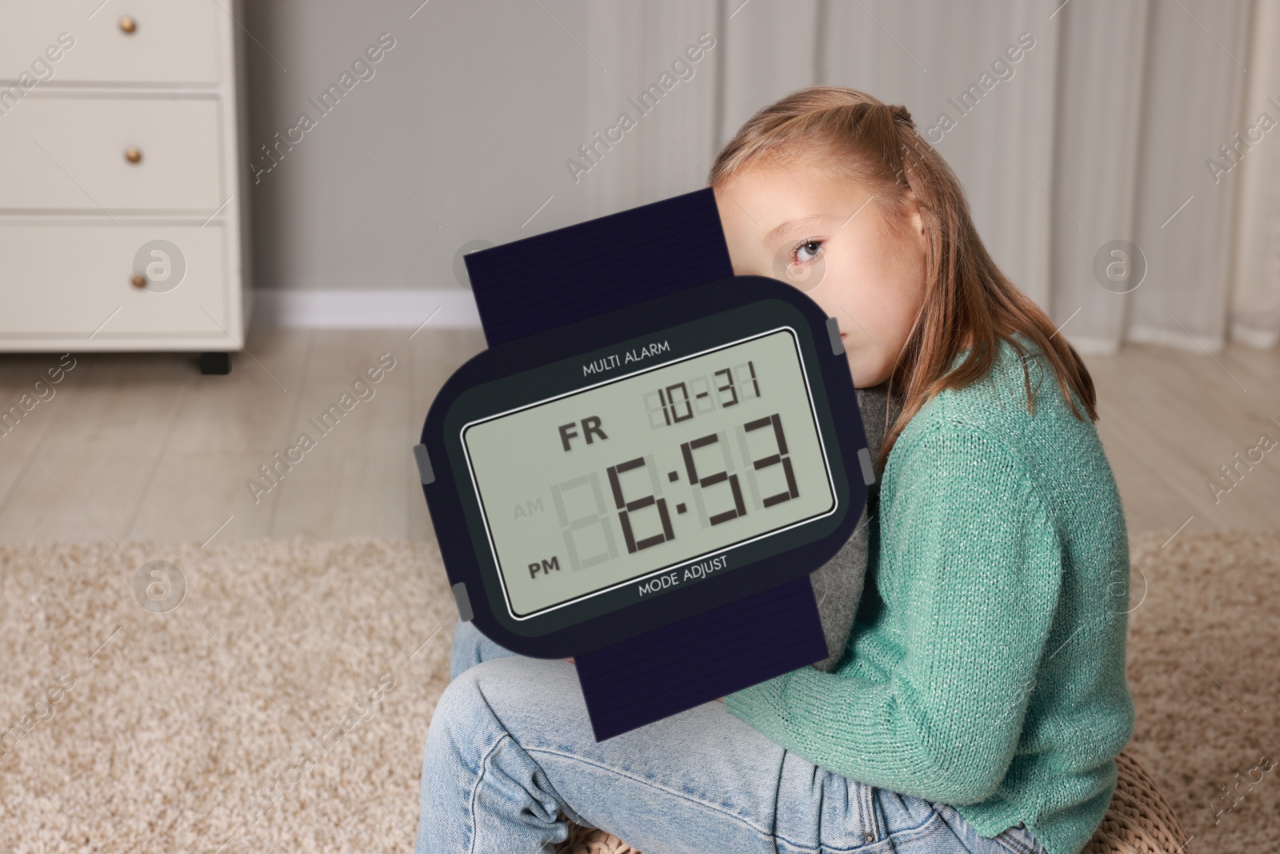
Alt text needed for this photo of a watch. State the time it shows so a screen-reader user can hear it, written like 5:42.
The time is 6:53
